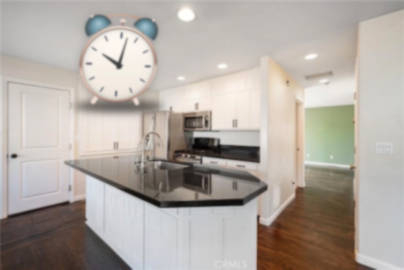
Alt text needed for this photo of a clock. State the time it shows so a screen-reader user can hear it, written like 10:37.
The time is 10:02
